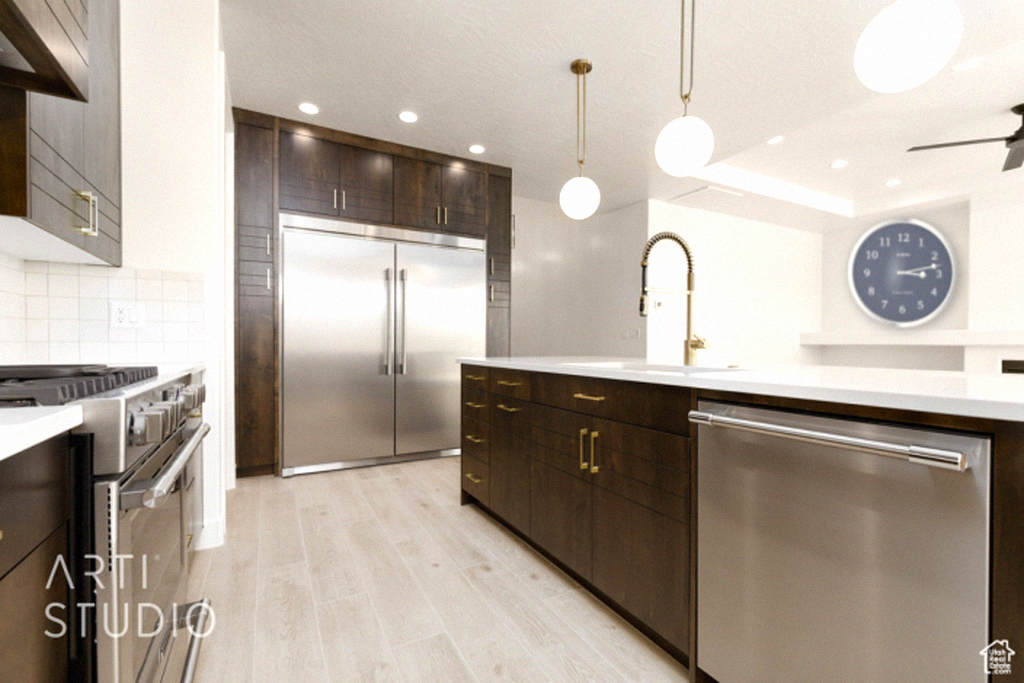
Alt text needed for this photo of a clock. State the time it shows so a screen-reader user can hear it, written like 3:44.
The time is 3:13
